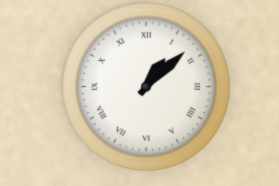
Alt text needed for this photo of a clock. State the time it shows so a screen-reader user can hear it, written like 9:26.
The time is 1:08
